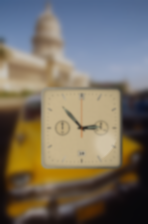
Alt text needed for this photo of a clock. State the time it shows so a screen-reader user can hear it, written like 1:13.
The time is 2:53
